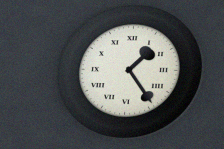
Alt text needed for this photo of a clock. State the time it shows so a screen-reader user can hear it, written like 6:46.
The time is 1:24
